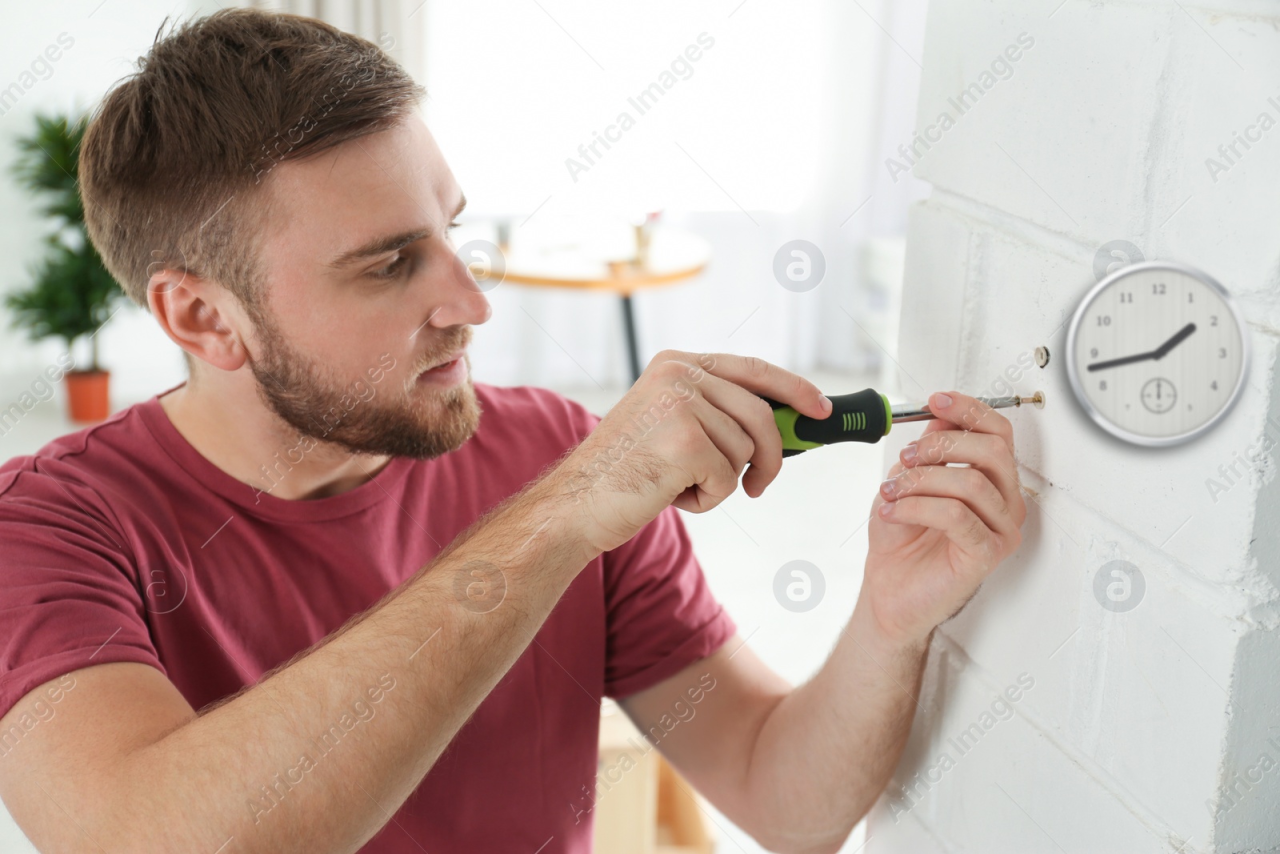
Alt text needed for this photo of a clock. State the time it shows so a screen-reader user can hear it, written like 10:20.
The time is 1:43
